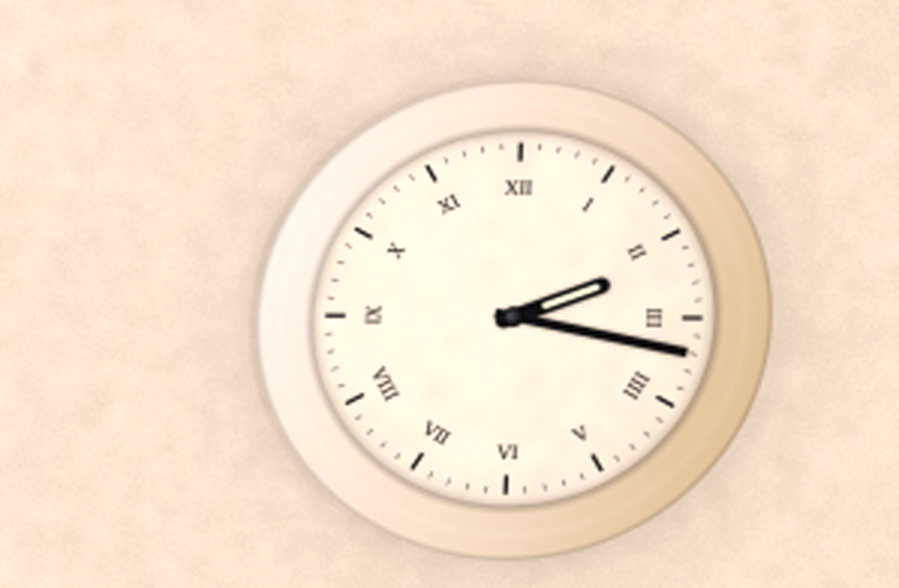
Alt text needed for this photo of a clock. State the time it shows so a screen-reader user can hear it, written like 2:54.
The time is 2:17
